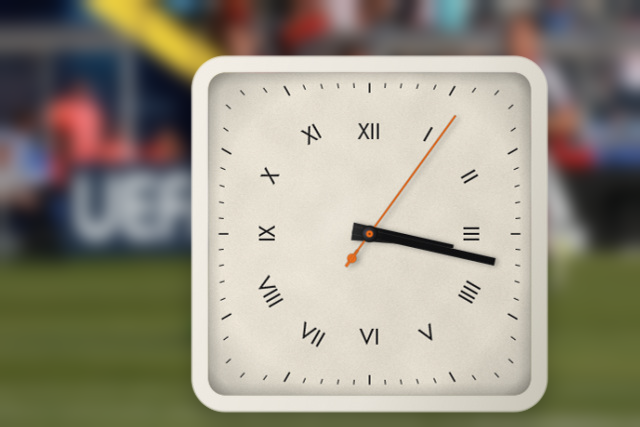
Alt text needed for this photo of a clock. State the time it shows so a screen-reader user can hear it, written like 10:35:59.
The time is 3:17:06
